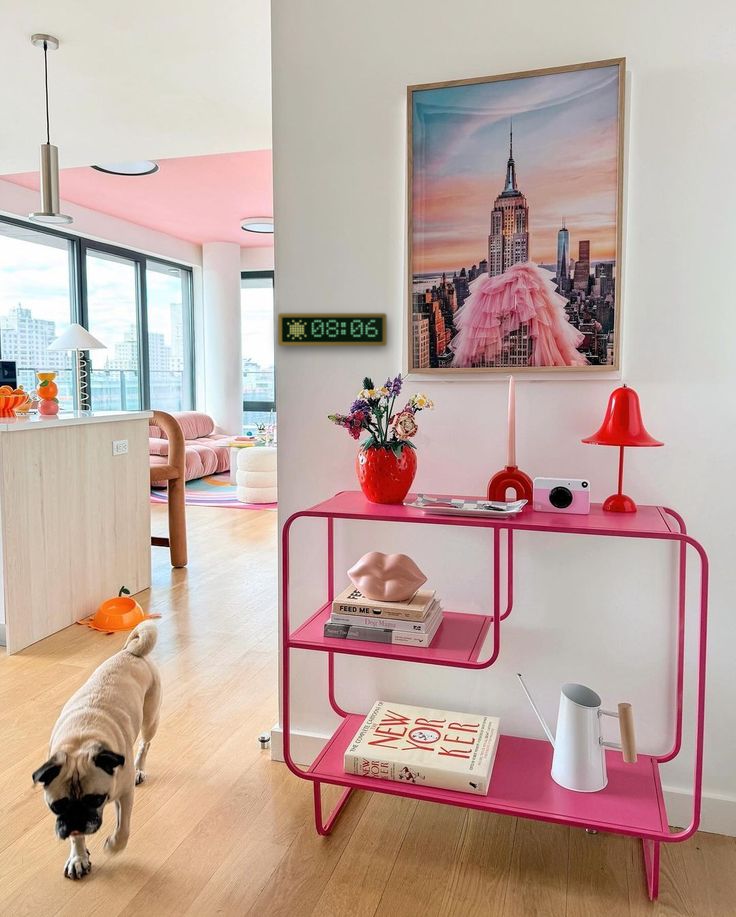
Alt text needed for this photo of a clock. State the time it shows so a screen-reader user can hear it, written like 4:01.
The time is 8:06
